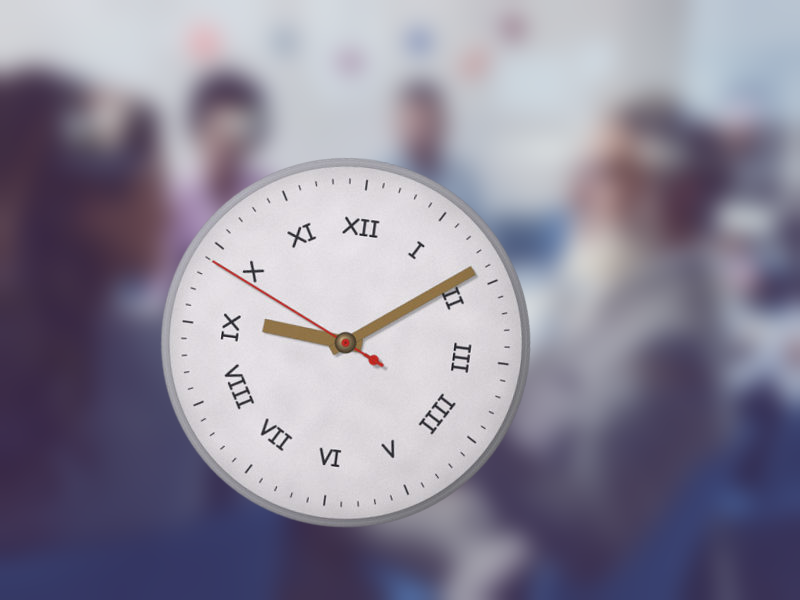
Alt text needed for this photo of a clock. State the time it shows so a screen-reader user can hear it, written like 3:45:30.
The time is 9:08:49
